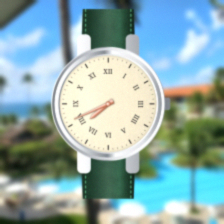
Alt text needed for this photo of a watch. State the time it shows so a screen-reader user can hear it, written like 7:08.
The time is 7:41
